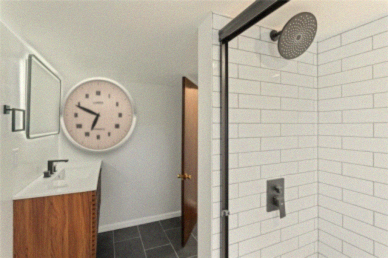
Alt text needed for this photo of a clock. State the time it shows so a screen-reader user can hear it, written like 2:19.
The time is 6:49
